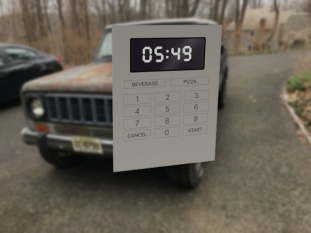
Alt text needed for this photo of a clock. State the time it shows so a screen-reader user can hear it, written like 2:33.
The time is 5:49
